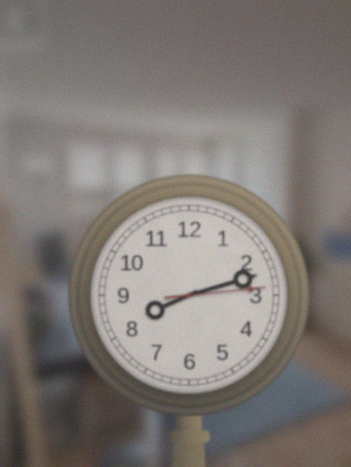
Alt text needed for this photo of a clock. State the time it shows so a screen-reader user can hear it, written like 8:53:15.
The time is 8:12:14
